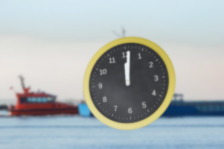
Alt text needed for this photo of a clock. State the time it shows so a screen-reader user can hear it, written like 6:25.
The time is 12:01
